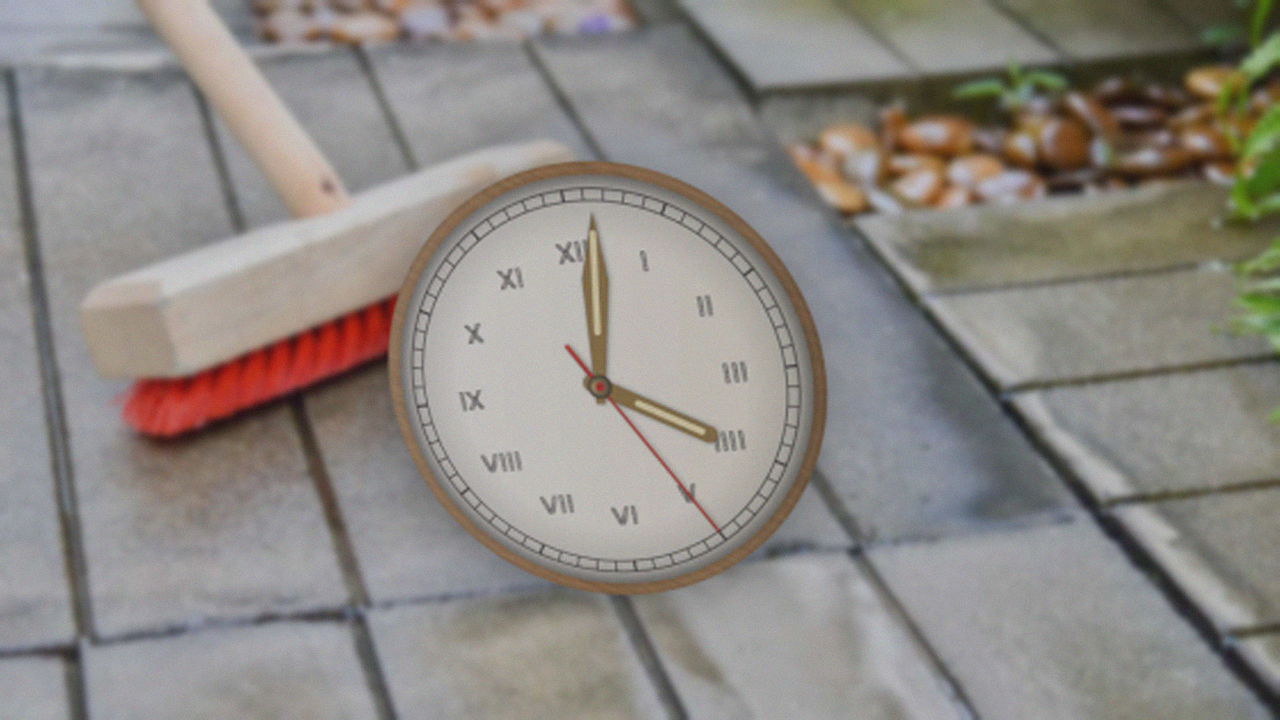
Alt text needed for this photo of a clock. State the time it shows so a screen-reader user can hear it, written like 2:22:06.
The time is 4:01:25
